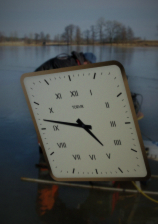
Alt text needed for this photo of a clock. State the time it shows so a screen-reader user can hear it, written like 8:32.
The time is 4:47
